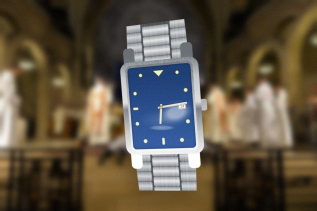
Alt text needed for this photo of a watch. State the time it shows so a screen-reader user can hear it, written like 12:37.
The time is 6:14
